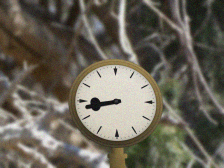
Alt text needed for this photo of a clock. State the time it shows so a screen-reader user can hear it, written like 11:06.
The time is 8:43
